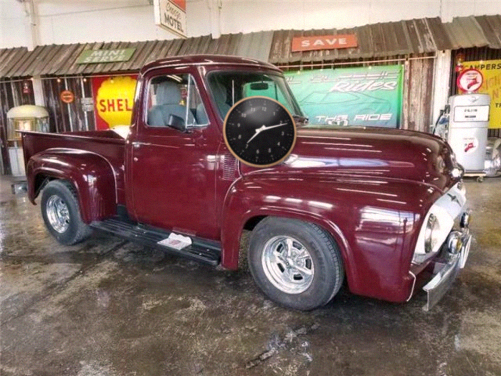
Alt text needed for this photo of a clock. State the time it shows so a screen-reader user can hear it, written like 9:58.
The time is 7:11
